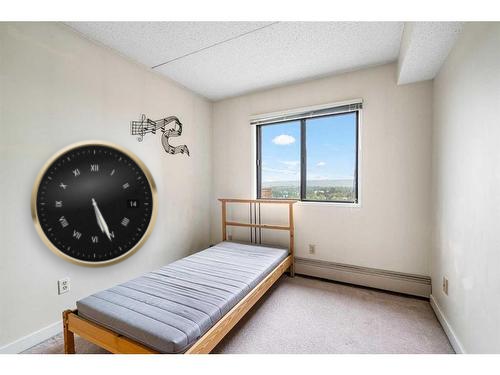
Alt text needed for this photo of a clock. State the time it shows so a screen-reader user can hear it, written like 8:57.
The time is 5:26
